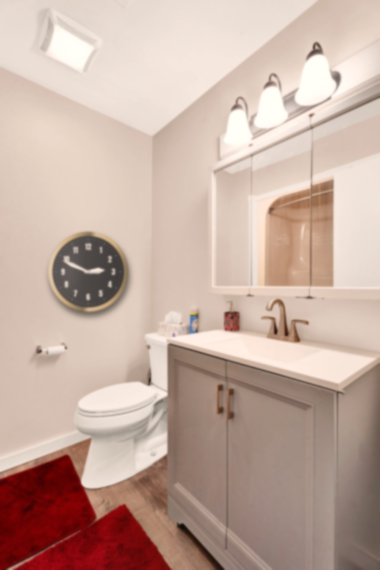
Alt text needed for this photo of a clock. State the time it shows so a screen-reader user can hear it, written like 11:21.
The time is 2:49
